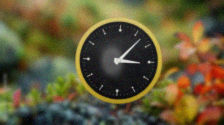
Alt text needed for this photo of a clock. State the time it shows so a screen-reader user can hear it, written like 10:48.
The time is 3:07
